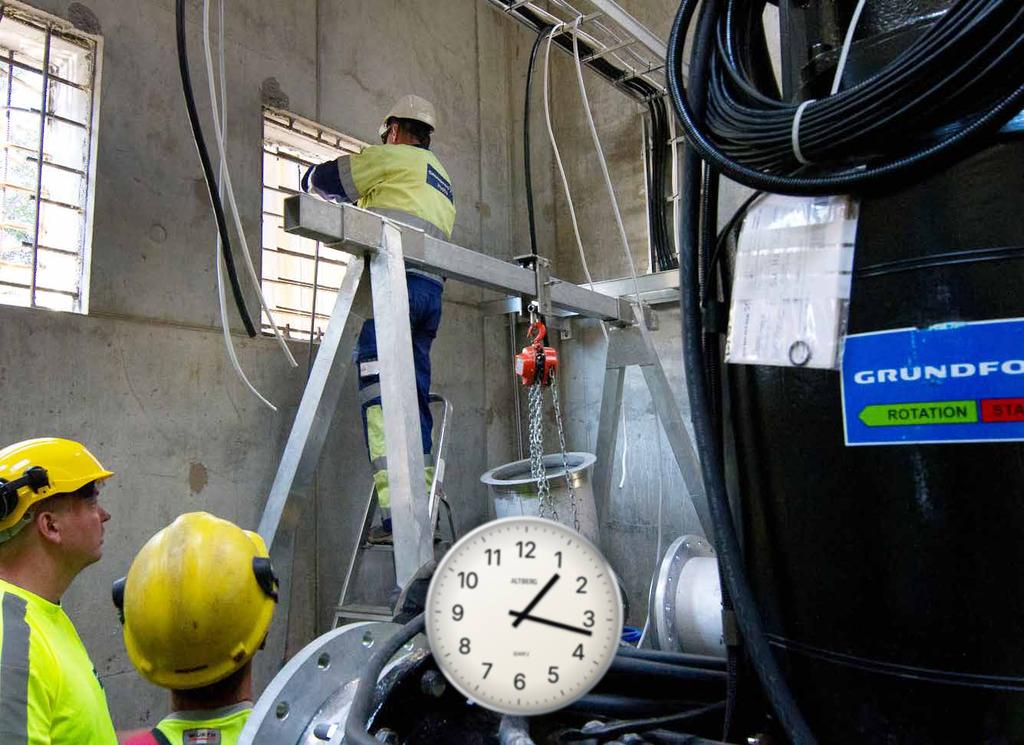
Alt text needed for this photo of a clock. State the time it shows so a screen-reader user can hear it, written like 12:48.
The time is 1:17
